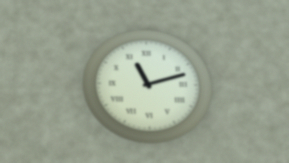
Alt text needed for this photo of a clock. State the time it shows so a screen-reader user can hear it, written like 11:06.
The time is 11:12
